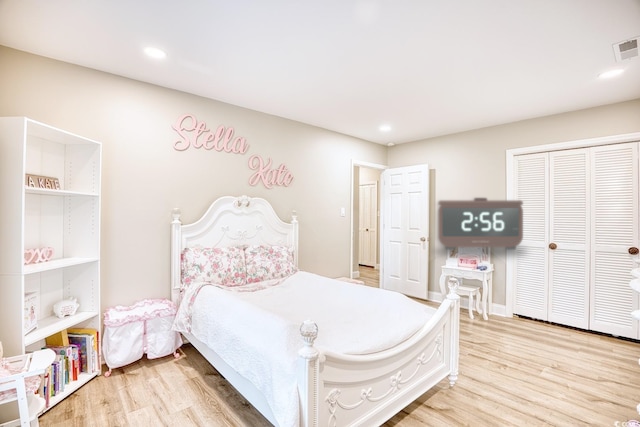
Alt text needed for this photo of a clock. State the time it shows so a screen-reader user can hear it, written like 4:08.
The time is 2:56
